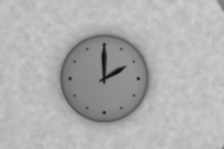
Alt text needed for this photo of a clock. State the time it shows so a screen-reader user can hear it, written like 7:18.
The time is 2:00
